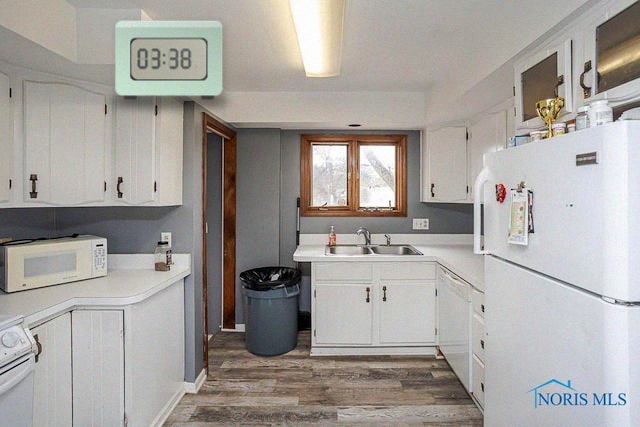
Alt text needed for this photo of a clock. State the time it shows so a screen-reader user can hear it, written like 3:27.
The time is 3:38
